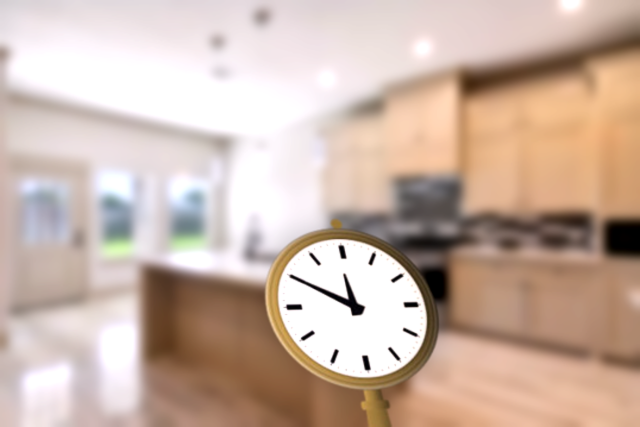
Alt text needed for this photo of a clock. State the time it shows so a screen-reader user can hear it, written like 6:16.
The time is 11:50
